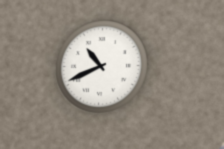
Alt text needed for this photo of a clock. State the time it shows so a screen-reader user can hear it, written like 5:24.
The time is 10:41
